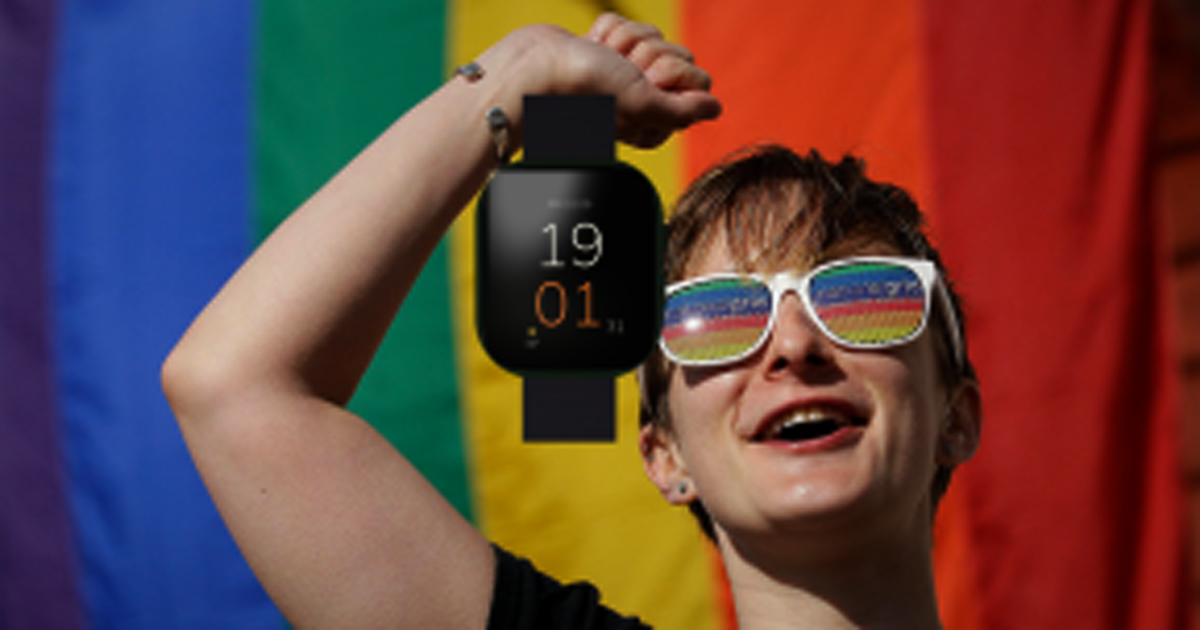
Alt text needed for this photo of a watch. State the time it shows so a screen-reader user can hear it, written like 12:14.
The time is 19:01
